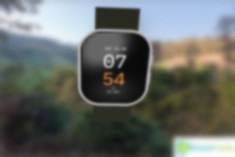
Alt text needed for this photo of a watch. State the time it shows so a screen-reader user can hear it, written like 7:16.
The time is 7:54
